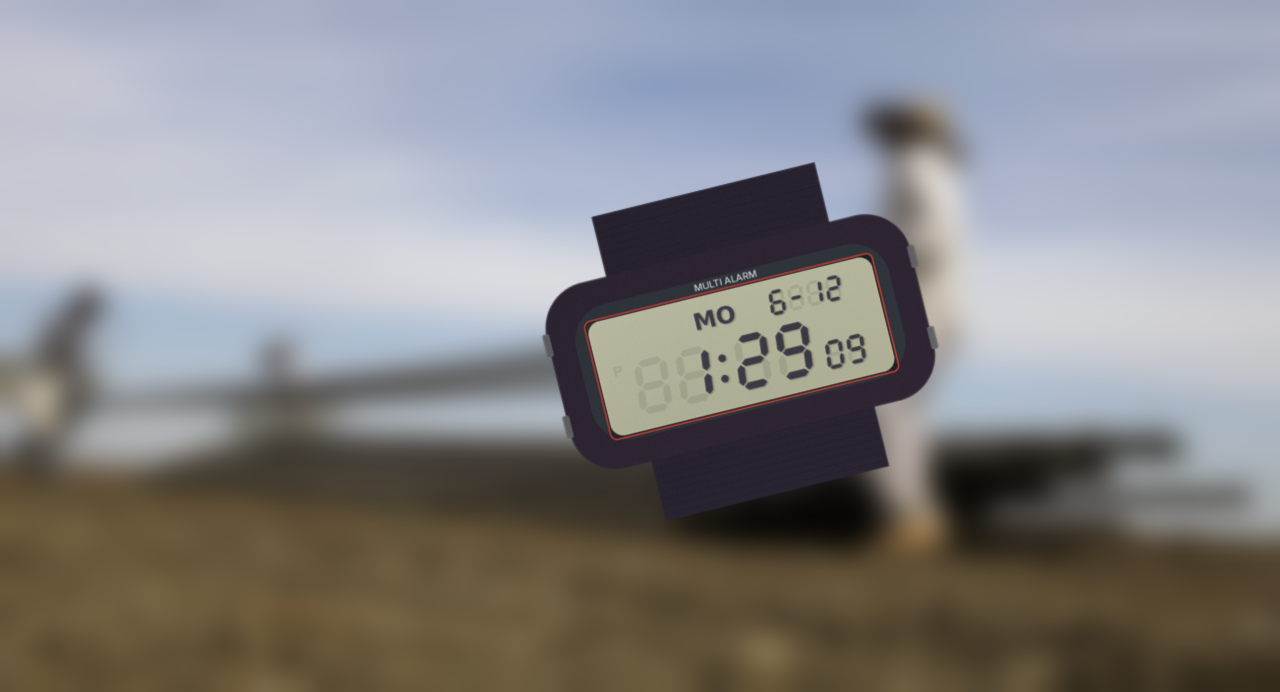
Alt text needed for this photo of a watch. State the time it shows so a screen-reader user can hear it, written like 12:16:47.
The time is 1:29:09
